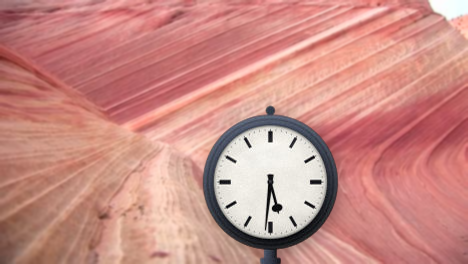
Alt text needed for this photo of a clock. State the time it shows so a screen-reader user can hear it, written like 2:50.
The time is 5:31
